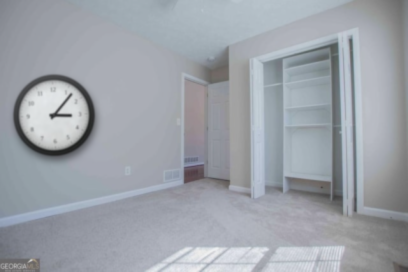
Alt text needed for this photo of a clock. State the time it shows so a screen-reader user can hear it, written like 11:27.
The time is 3:07
